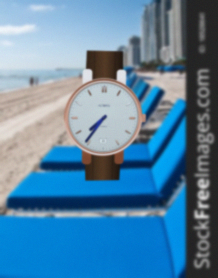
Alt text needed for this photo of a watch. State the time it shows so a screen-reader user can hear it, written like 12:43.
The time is 7:36
